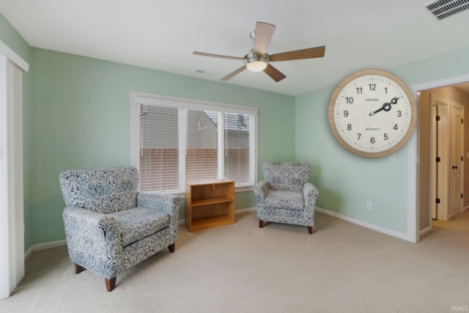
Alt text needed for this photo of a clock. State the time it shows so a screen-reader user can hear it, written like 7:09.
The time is 2:10
